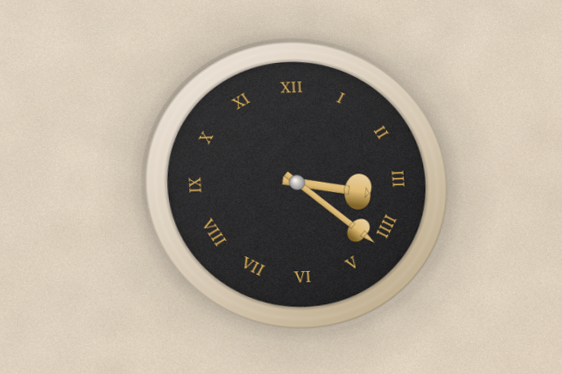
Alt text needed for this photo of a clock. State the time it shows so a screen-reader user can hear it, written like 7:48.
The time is 3:22
